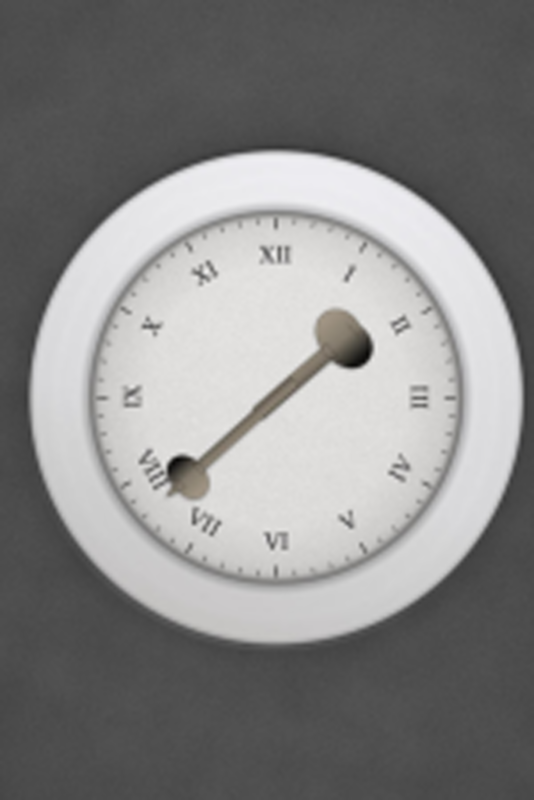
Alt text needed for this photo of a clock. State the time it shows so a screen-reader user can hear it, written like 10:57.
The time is 1:38
